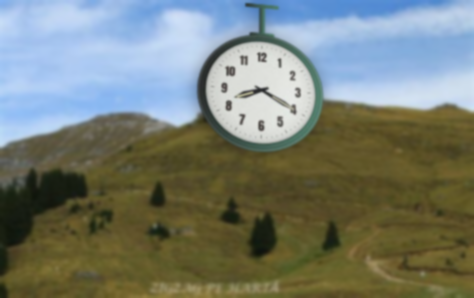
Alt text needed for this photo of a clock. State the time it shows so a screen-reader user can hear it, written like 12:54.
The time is 8:20
